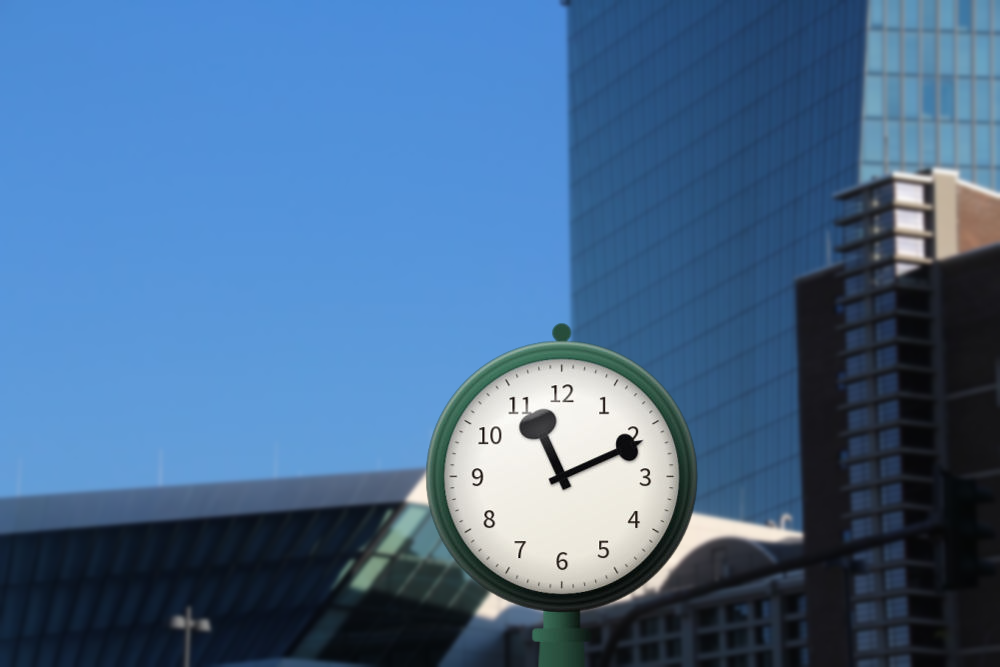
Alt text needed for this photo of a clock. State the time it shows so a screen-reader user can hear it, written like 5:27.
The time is 11:11
